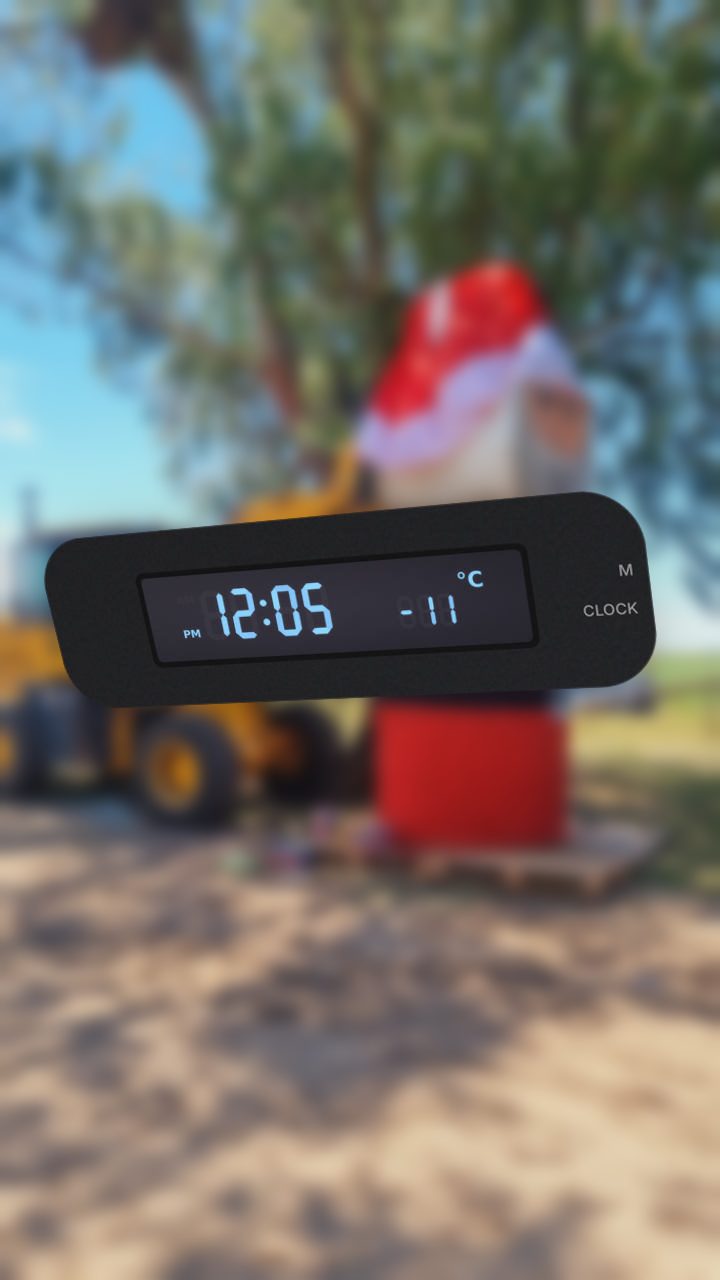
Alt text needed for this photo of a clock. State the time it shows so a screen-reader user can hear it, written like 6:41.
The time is 12:05
